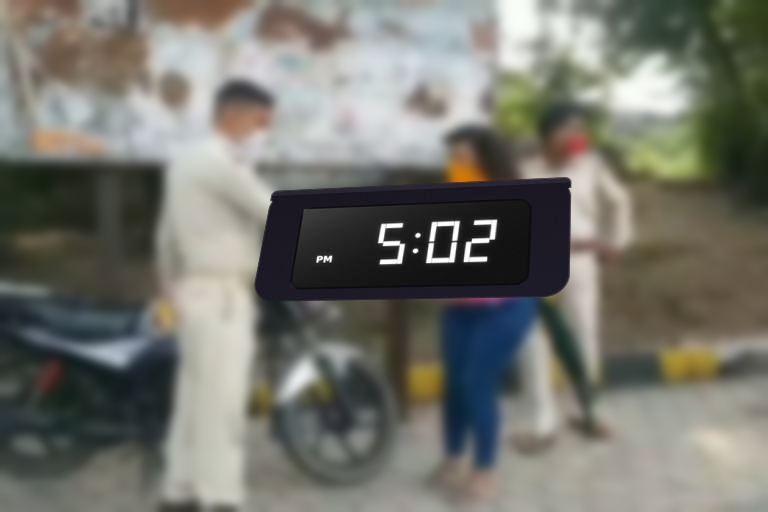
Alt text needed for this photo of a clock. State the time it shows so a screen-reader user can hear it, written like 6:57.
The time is 5:02
